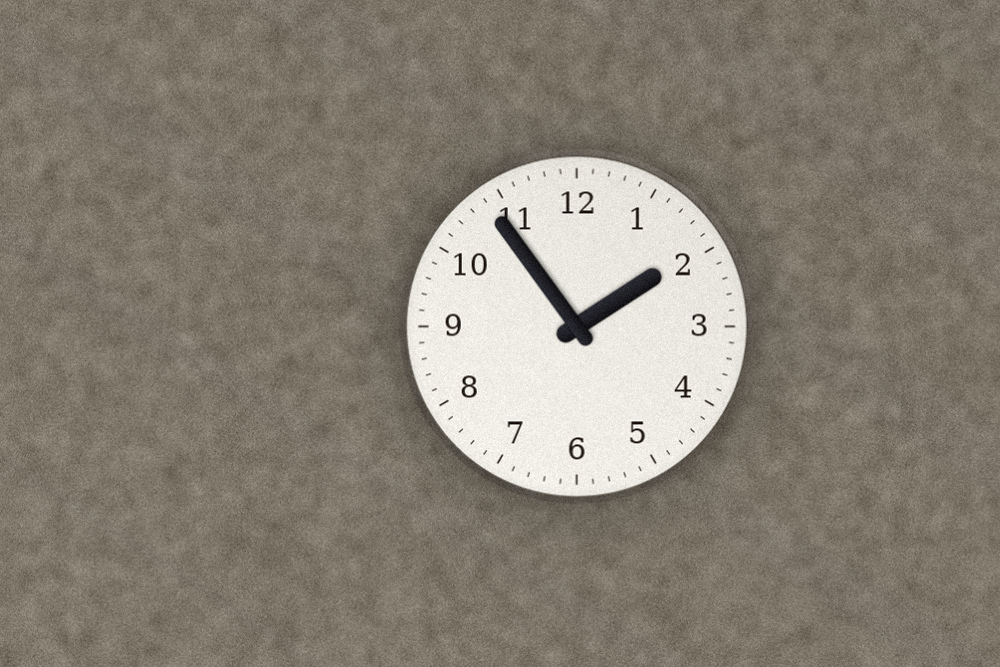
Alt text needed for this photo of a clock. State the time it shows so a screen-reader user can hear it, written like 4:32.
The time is 1:54
